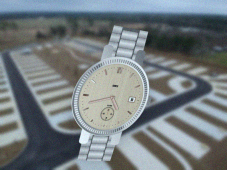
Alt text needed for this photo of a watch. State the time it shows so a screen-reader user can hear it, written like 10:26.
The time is 4:42
